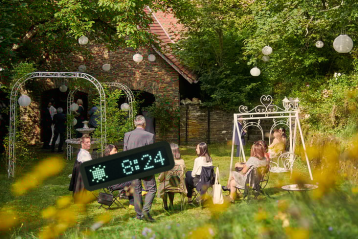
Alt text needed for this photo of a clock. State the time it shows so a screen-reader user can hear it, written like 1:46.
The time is 8:24
